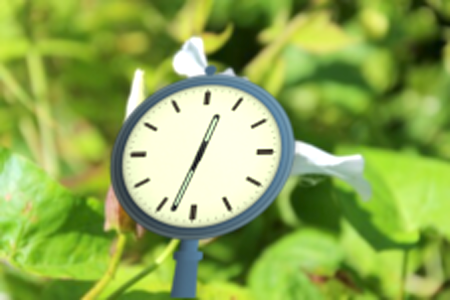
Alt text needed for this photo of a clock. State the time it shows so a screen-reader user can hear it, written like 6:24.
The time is 12:33
